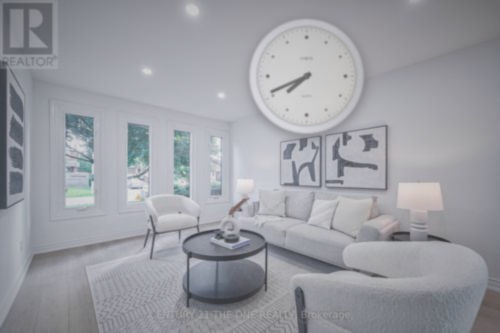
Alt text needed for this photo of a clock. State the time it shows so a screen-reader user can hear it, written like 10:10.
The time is 7:41
